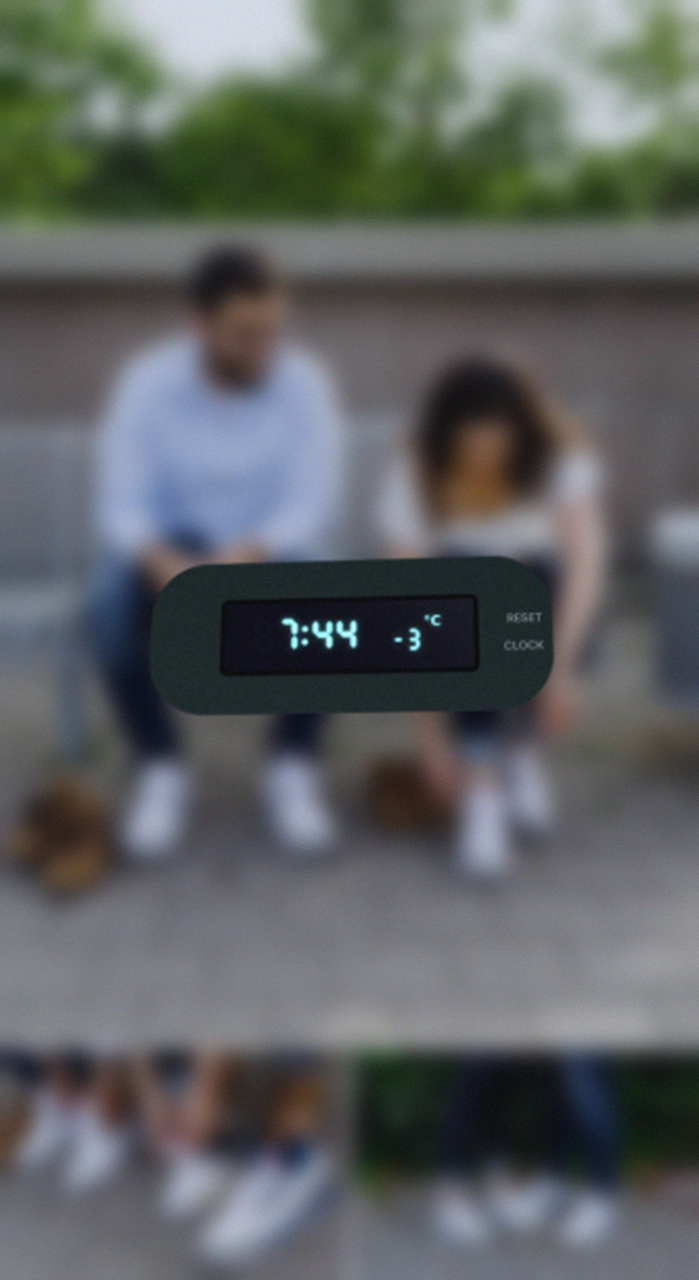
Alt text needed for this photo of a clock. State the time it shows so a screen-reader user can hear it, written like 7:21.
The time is 7:44
